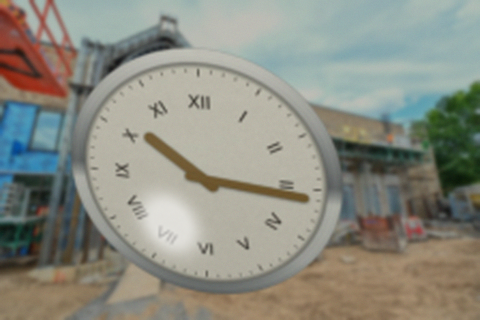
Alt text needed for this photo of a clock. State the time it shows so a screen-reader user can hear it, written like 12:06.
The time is 10:16
